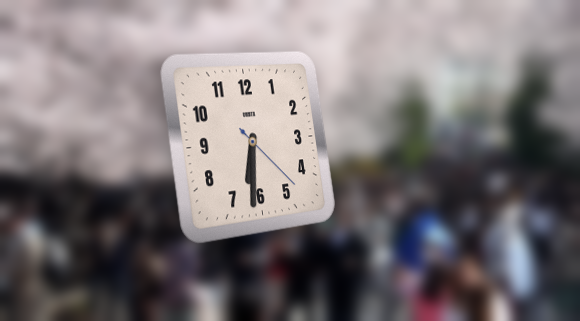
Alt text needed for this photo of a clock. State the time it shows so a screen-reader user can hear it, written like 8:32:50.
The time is 6:31:23
